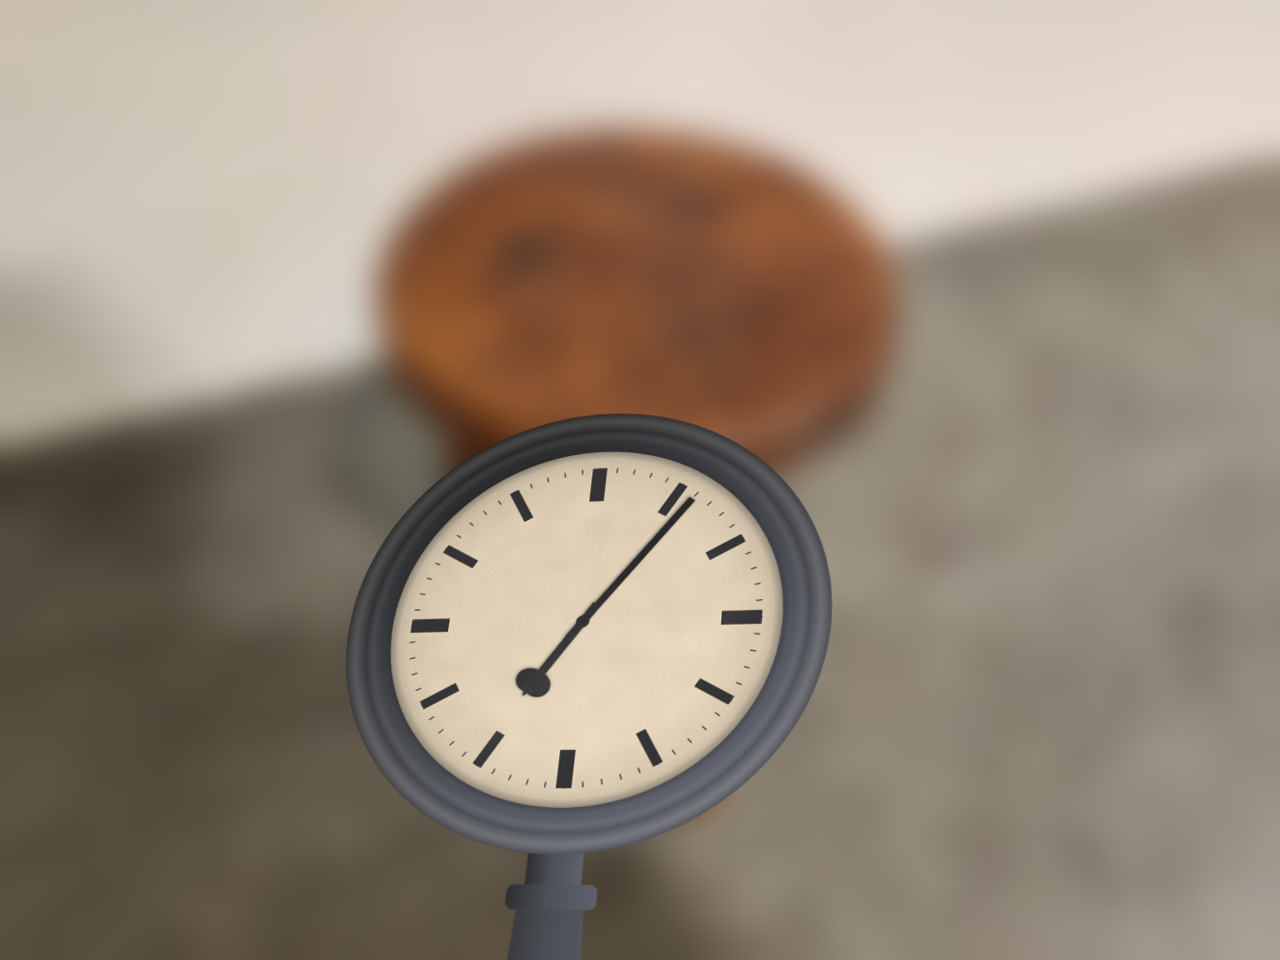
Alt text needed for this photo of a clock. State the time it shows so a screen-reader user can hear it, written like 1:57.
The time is 7:06
